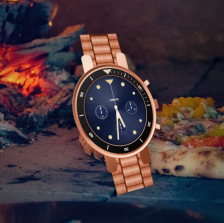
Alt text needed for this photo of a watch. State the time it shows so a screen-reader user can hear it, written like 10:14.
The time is 5:32
